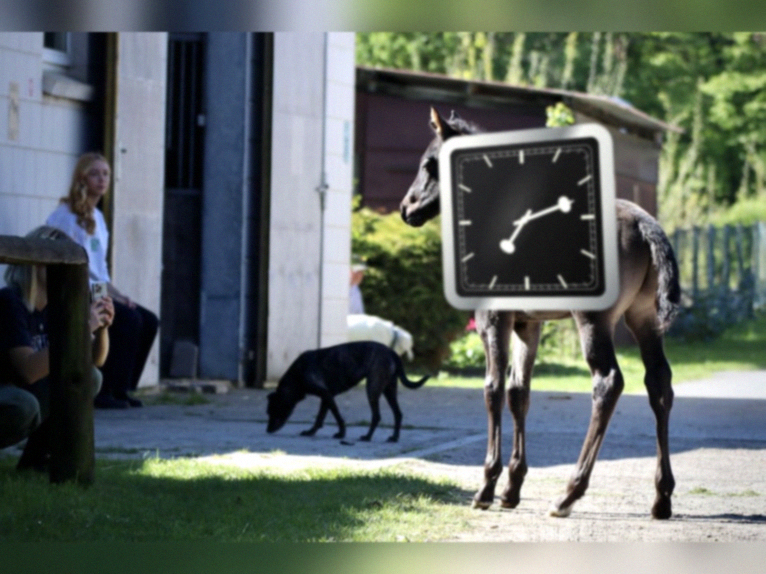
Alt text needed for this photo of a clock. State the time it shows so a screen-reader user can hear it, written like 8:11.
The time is 7:12
